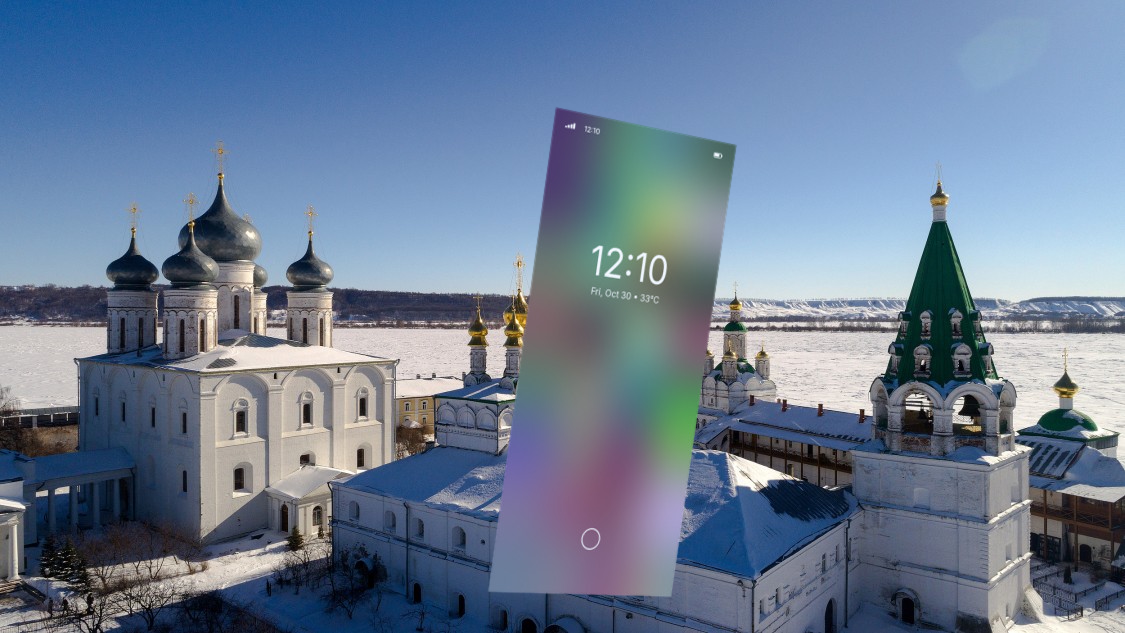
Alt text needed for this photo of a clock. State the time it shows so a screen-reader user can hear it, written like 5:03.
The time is 12:10
